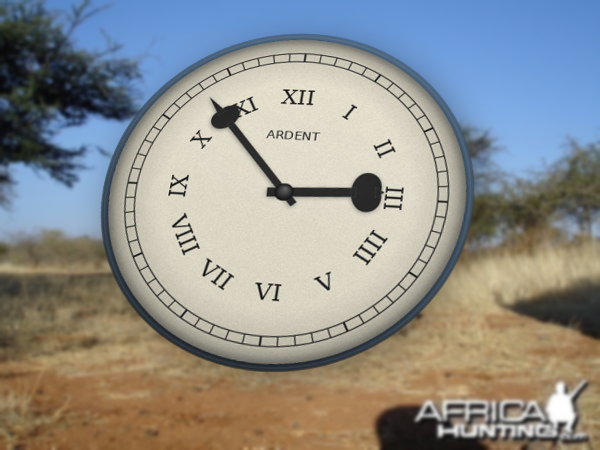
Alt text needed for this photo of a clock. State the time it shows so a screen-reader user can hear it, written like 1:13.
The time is 2:53
